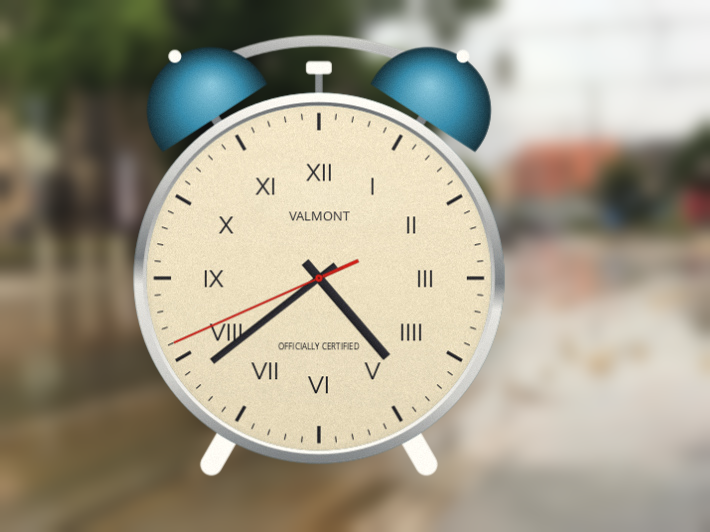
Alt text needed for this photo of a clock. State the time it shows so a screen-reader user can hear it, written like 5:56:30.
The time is 4:38:41
